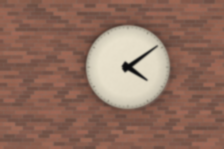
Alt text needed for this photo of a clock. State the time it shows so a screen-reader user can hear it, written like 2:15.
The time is 4:09
